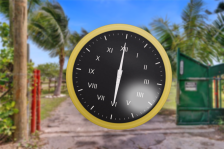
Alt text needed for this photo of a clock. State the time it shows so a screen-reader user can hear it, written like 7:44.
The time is 6:00
